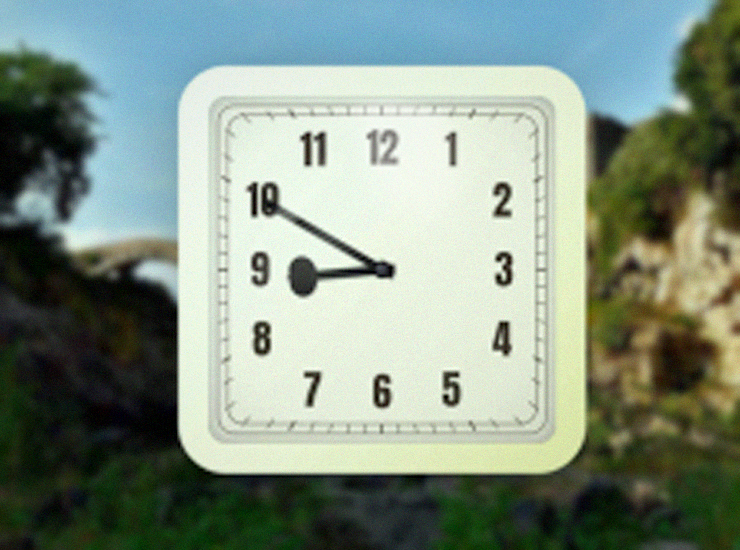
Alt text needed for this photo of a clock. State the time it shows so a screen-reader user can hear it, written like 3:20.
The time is 8:50
